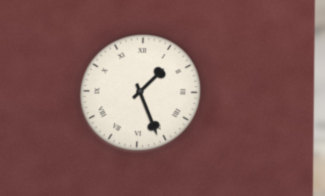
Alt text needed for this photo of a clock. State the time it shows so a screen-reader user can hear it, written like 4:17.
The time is 1:26
